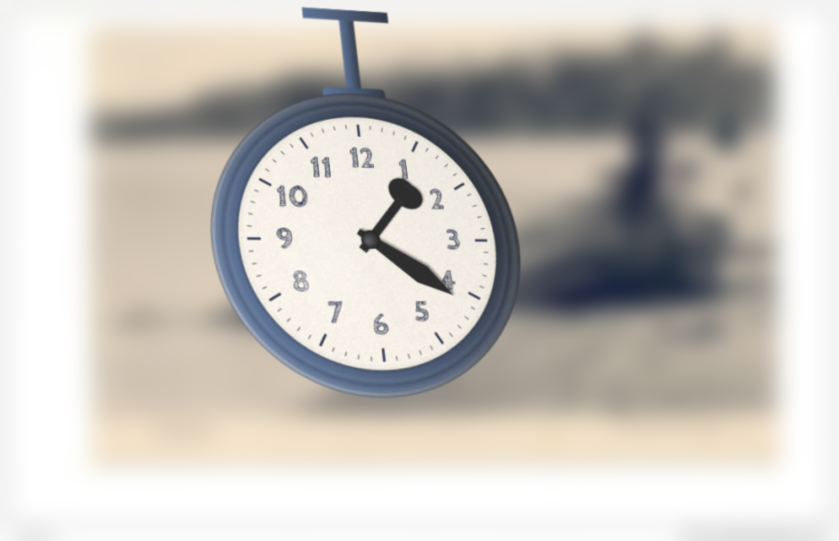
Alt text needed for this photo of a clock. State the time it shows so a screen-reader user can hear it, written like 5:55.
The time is 1:21
